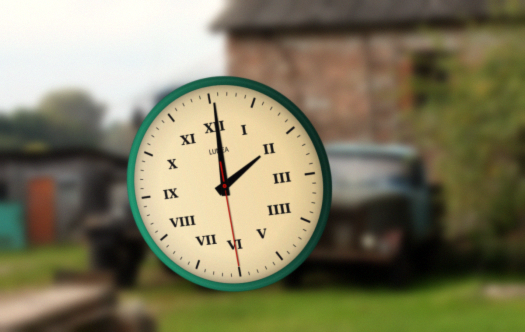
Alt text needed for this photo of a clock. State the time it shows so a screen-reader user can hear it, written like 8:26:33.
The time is 2:00:30
